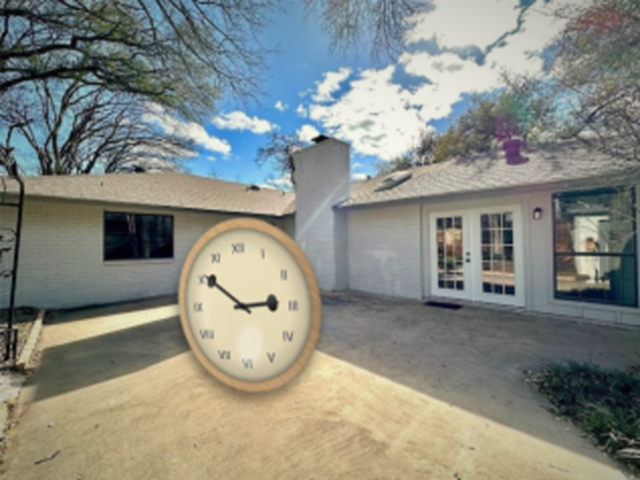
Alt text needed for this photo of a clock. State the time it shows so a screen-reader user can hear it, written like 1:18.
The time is 2:51
